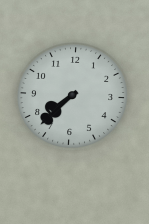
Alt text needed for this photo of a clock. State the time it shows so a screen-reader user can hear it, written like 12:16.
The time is 7:37
